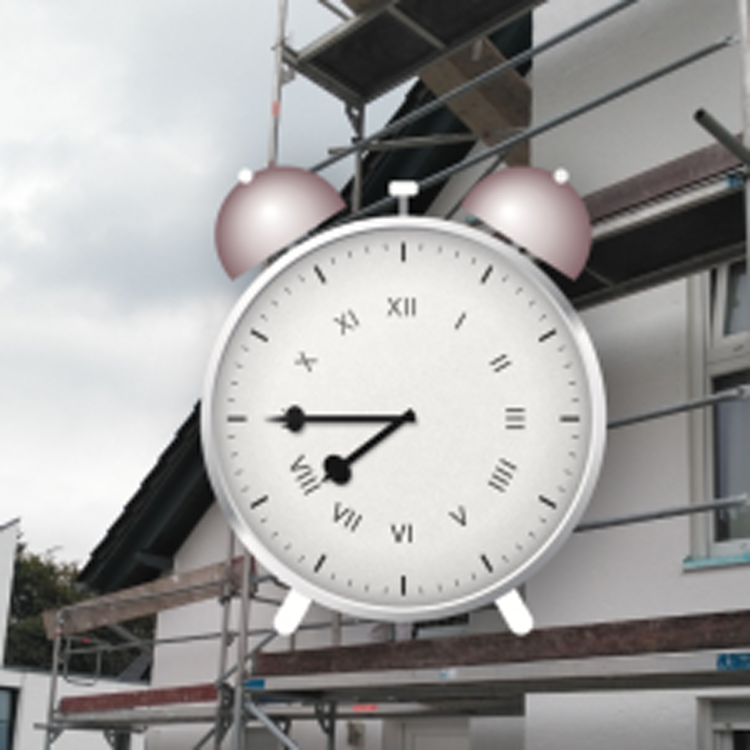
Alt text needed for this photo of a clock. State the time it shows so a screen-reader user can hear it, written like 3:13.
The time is 7:45
